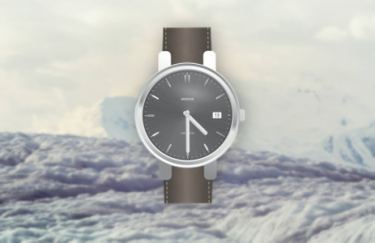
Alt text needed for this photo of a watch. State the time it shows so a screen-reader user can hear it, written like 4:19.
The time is 4:30
